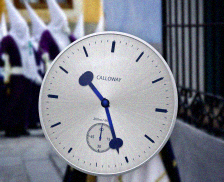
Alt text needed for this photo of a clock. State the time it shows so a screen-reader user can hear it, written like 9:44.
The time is 10:26
